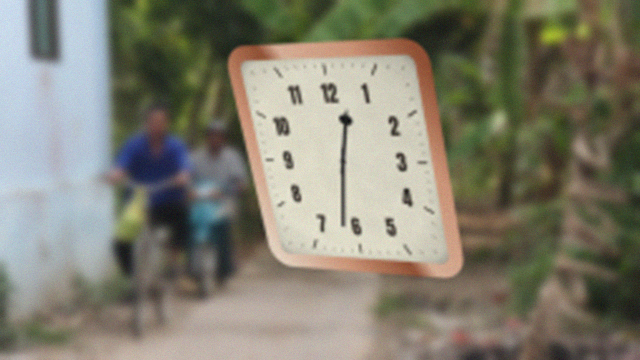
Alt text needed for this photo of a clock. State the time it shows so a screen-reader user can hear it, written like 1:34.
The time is 12:32
